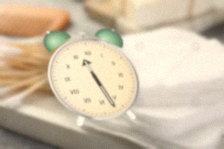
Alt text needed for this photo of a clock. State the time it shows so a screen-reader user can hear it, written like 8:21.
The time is 11:27
